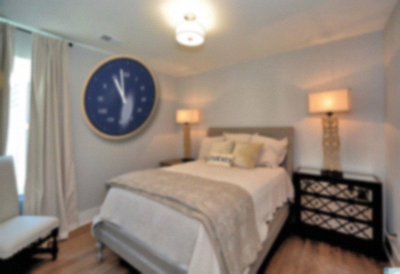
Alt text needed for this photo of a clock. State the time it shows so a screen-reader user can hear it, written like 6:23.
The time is 10:58
